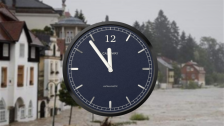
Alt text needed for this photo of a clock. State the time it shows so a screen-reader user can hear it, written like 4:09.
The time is 11:54
